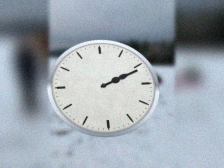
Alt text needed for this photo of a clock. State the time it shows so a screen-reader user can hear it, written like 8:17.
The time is 2:11
